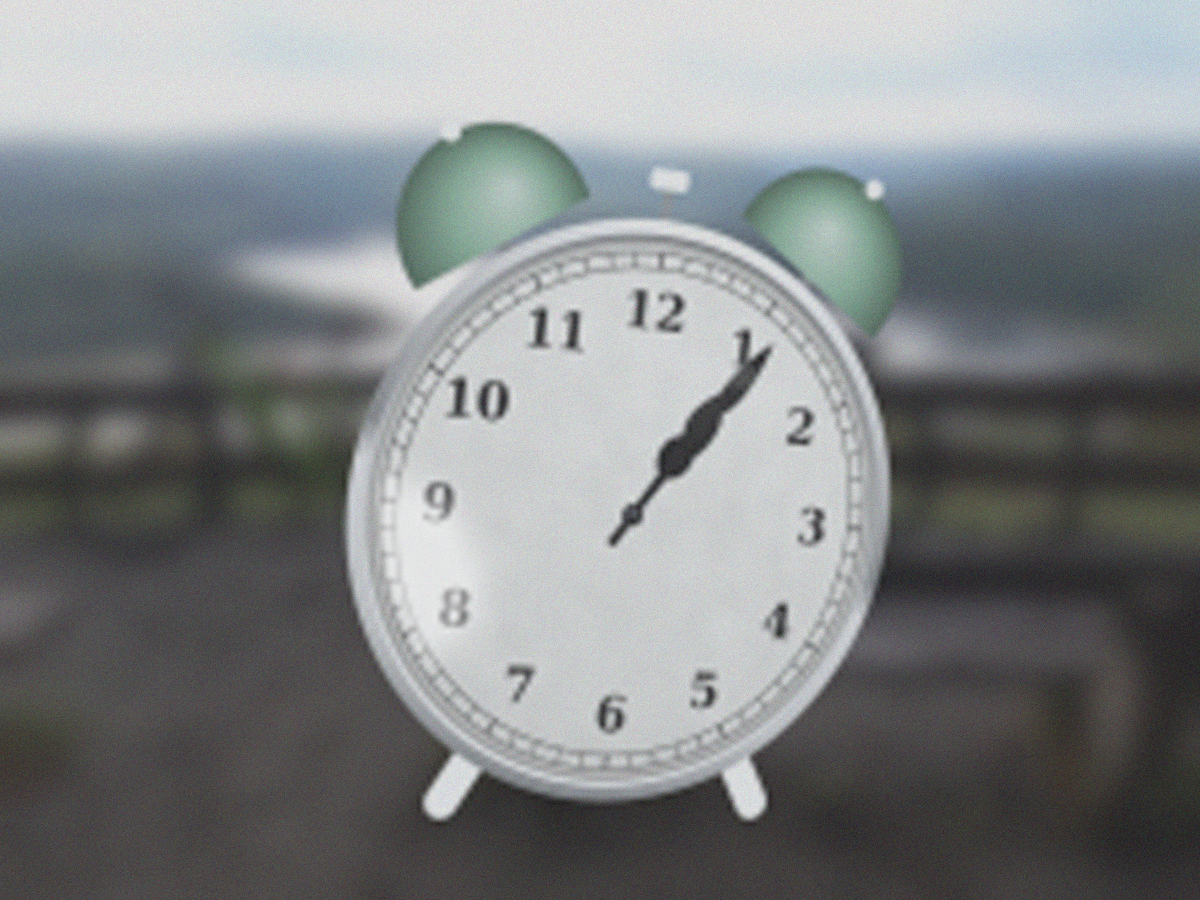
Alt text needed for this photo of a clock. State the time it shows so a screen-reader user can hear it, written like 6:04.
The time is 1:06
